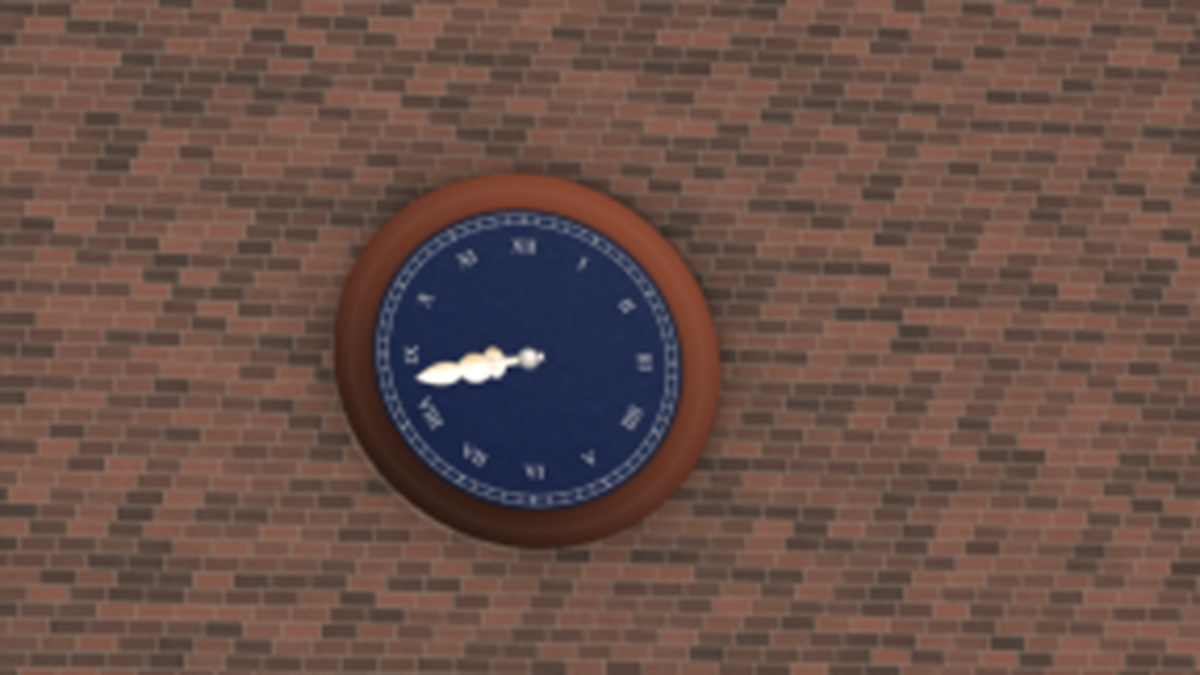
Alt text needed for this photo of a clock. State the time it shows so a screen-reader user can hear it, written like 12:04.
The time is 8:43
